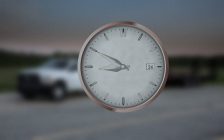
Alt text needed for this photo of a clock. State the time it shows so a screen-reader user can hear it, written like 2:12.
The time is 8:50
